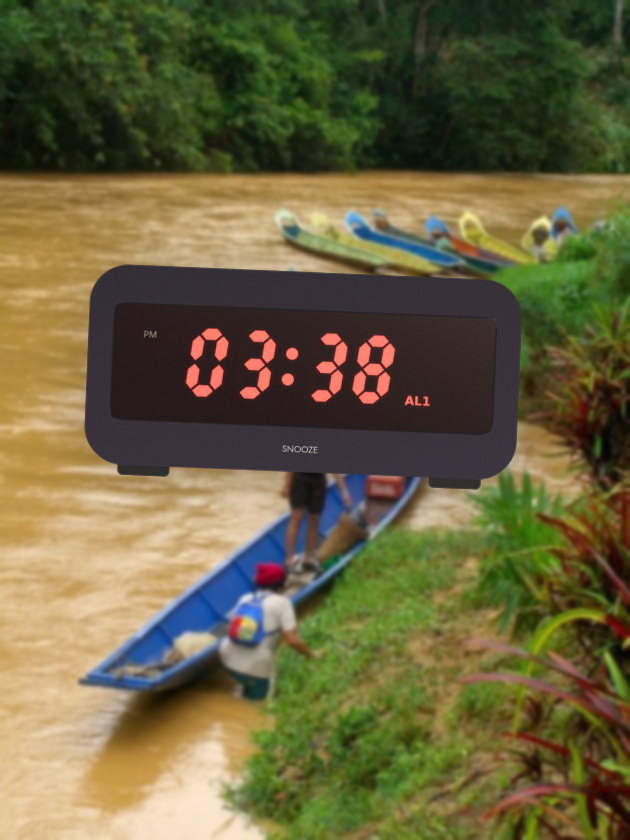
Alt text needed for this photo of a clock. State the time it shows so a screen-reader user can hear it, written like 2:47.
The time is 3:38
